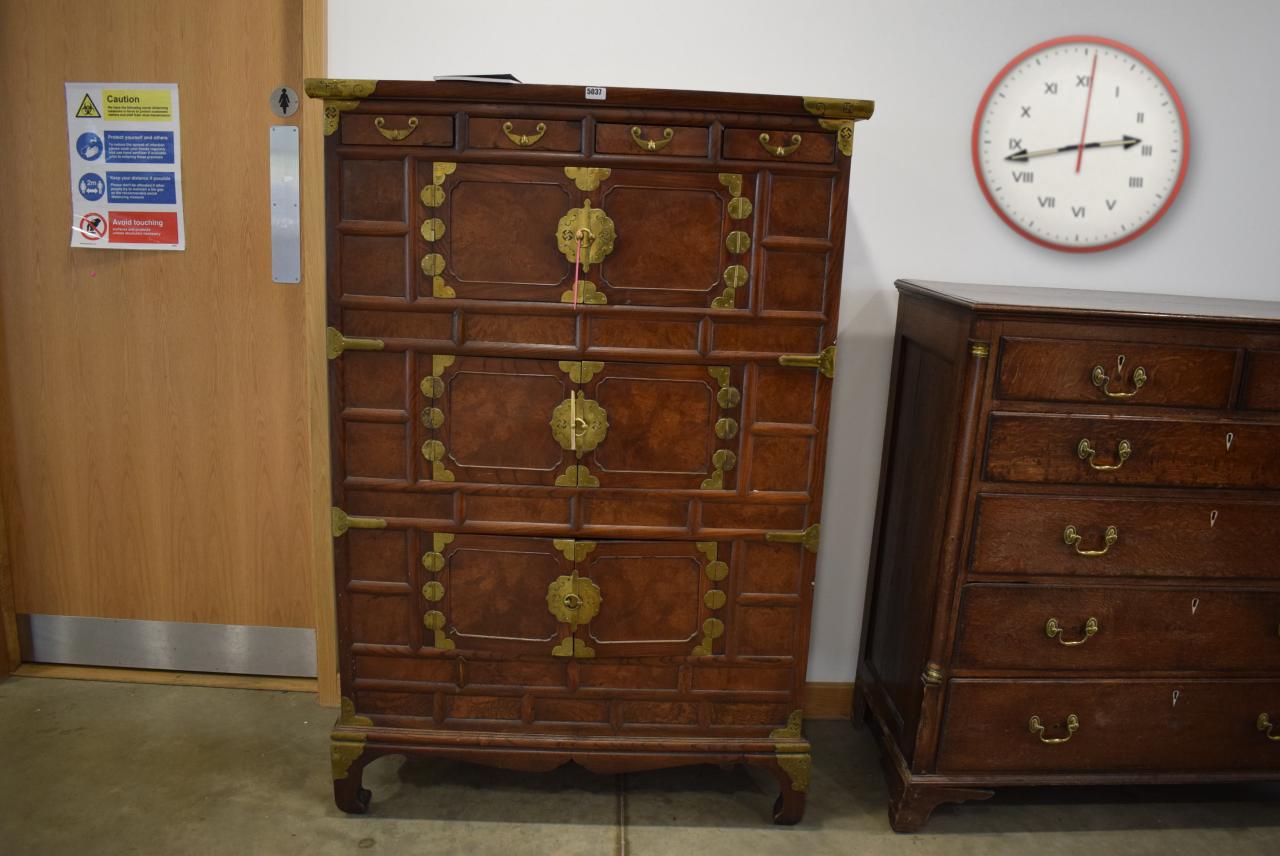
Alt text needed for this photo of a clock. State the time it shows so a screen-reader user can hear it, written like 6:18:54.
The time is 2:43:01
